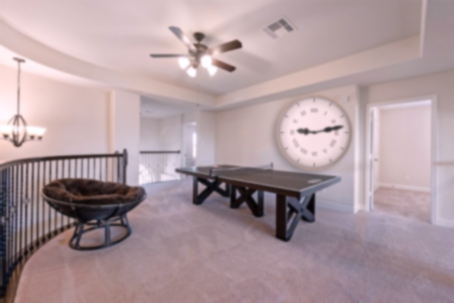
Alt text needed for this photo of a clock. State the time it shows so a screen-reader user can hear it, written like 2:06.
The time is 9:13
